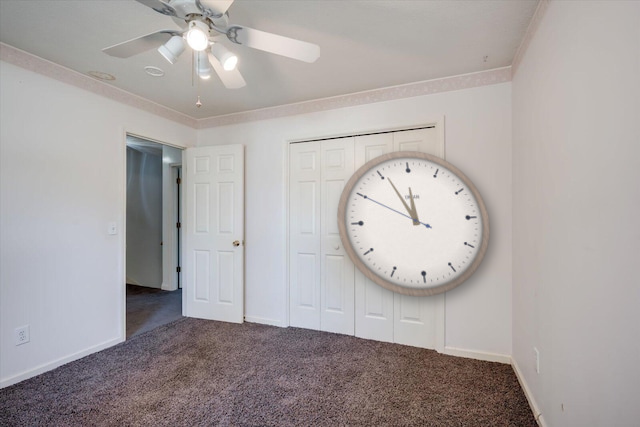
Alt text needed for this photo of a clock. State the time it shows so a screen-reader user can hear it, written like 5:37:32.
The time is 11:55:50
